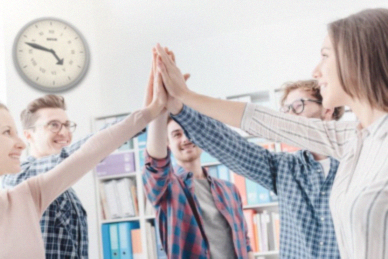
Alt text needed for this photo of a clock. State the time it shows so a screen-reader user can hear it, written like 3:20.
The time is 4:48
